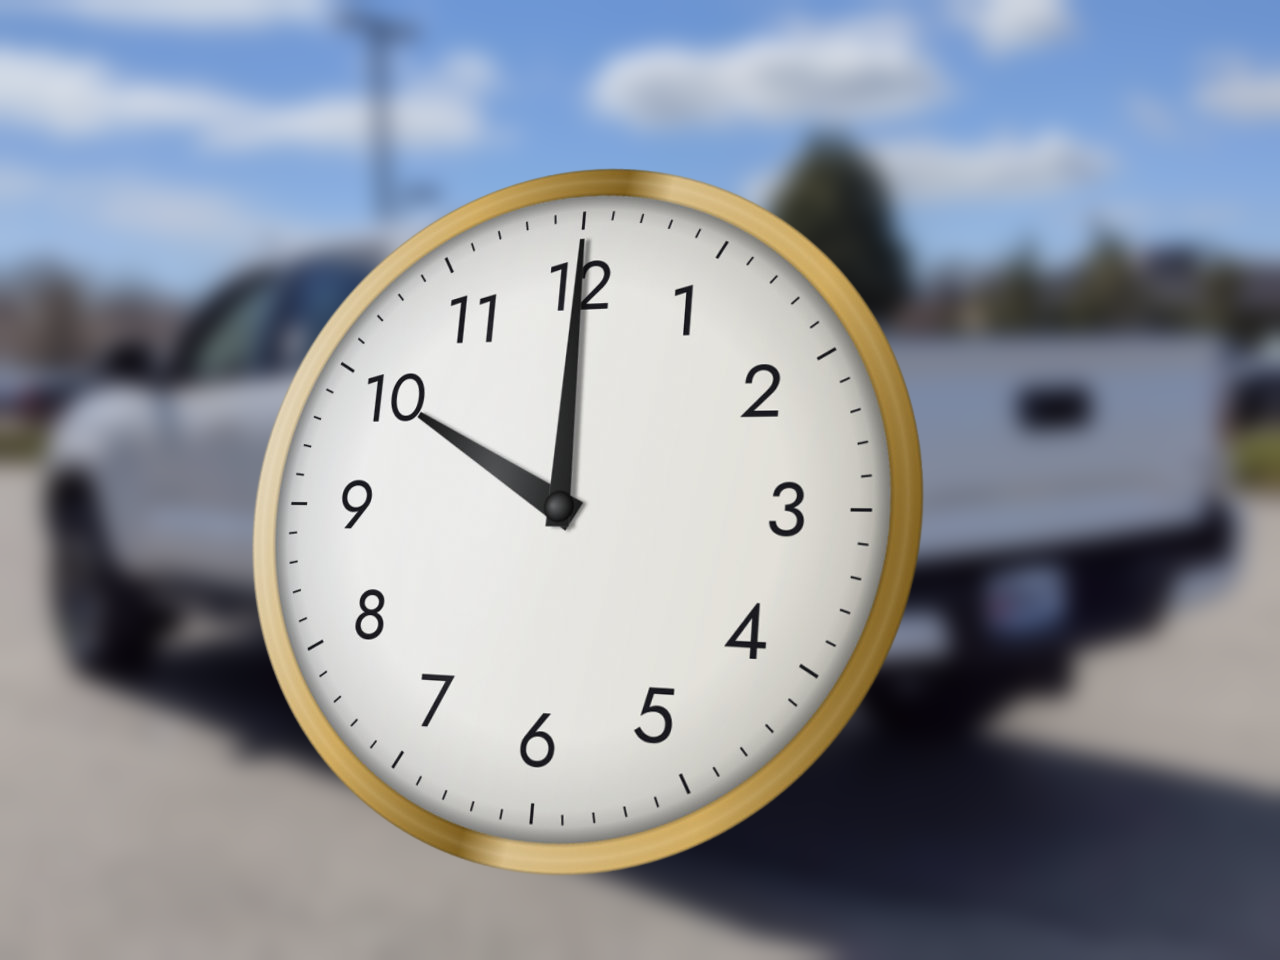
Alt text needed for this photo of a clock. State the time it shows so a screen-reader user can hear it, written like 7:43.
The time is 10:00
